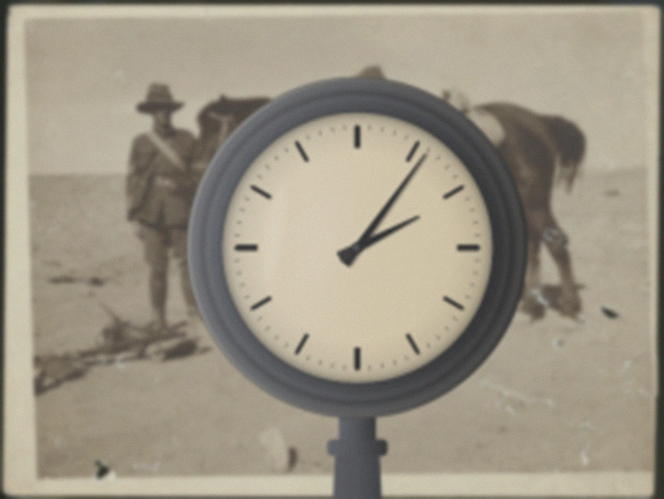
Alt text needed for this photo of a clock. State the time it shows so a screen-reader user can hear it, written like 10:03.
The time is 2:06
